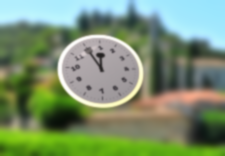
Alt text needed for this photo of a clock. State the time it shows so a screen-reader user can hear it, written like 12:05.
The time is 1:00
